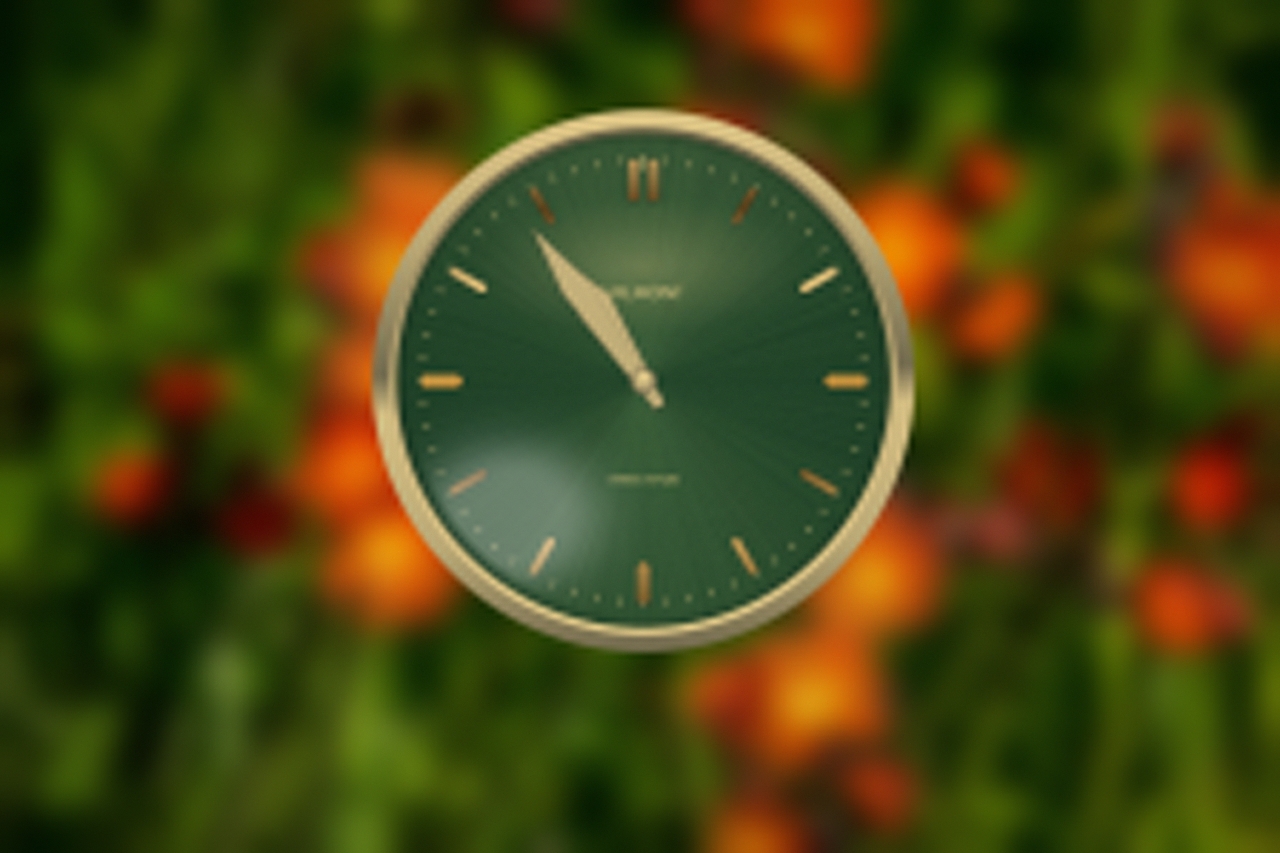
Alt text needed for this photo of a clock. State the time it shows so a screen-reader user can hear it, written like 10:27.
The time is 10:54
